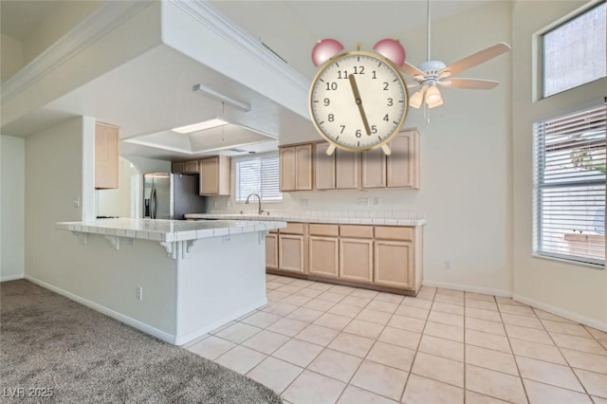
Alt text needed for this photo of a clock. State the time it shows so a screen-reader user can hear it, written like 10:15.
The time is 11:27
